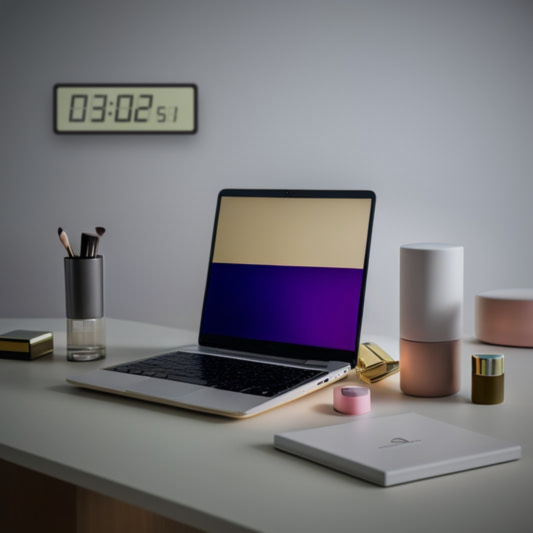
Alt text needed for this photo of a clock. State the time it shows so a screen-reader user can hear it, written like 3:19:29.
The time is 3:02:51
